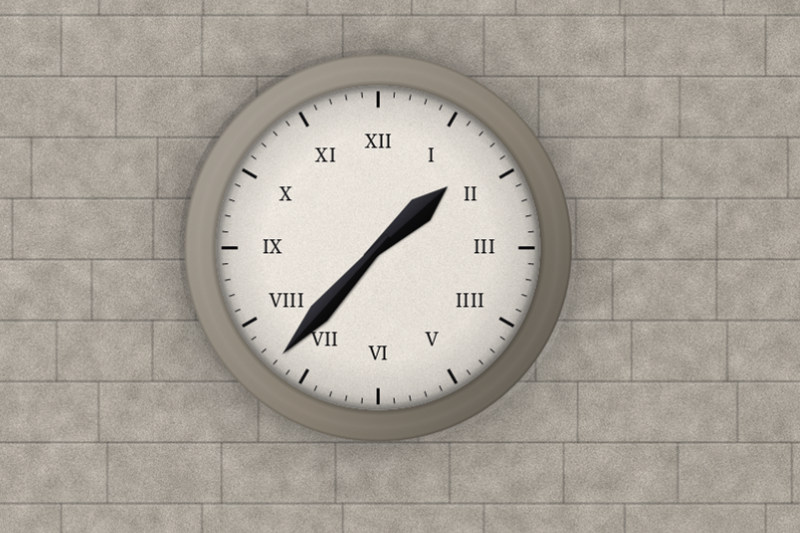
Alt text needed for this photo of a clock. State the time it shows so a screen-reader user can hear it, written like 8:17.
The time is 1:37
